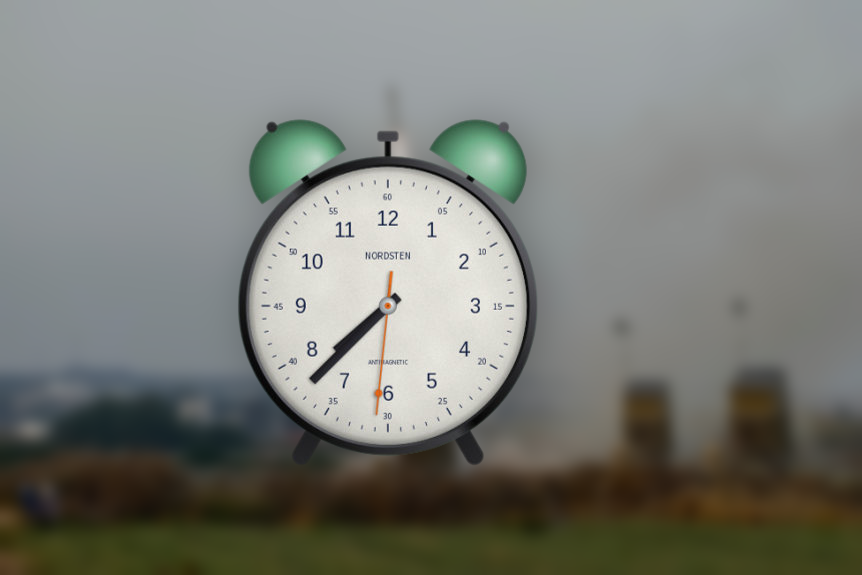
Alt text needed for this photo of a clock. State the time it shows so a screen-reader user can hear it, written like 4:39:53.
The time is 7:37:31
